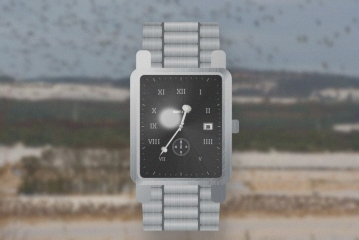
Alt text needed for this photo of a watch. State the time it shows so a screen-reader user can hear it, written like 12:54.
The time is 12:36
